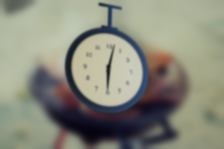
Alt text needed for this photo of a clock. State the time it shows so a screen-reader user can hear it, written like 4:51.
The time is 6:02
